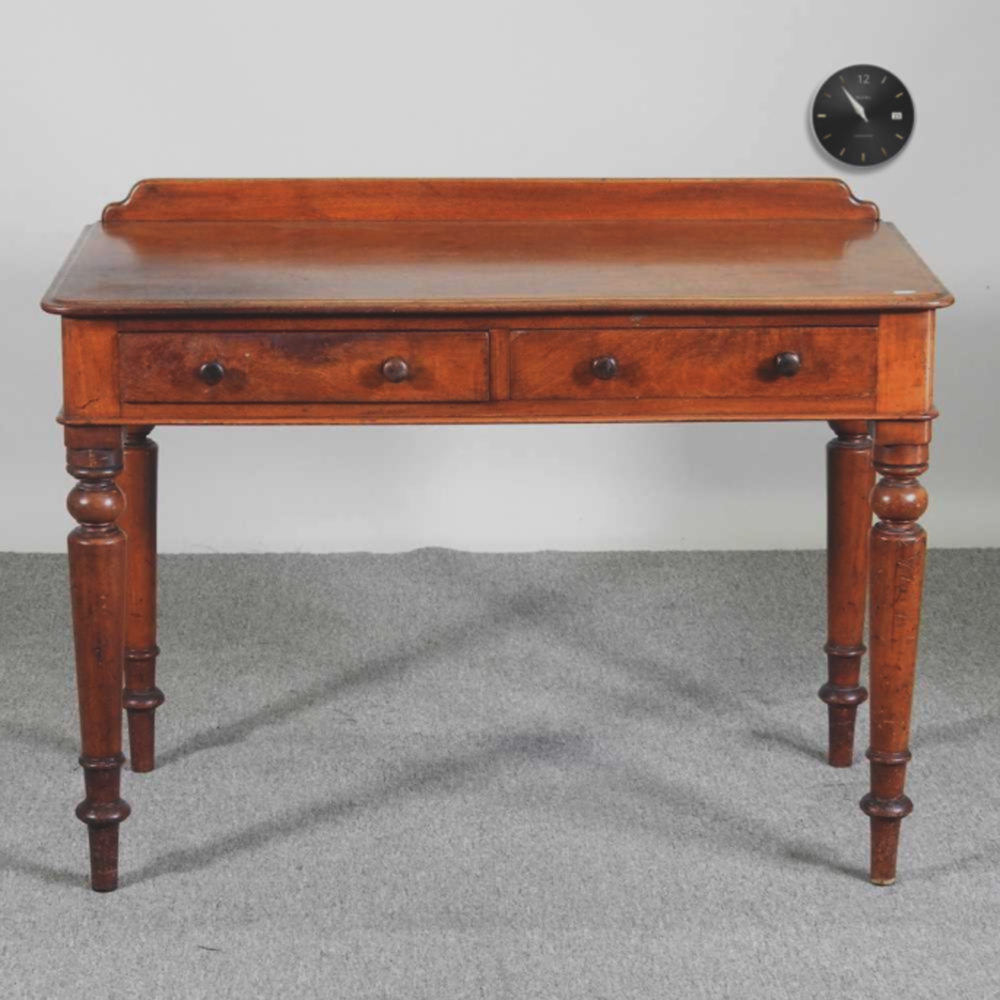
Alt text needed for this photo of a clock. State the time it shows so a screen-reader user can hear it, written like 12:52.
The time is 10:54
